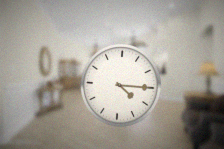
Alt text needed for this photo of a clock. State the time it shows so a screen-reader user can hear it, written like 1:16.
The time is 4:15
